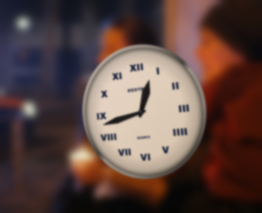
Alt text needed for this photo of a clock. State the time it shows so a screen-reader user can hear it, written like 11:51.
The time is 12:43
